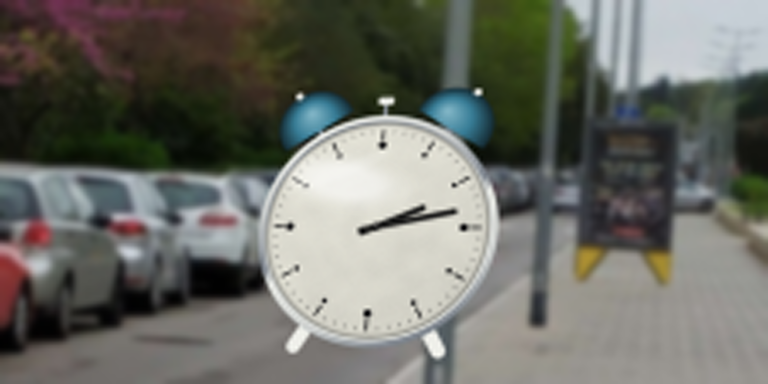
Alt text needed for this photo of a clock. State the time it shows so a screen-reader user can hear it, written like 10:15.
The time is 2:13
